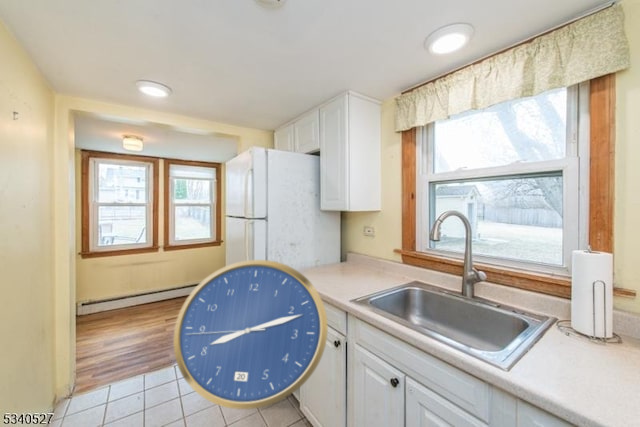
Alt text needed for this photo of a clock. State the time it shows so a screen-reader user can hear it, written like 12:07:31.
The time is 8:11:44
